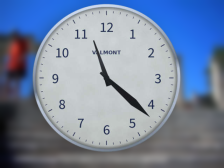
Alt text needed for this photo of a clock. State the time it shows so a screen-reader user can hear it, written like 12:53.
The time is 11:22
